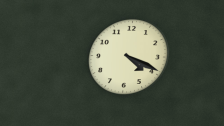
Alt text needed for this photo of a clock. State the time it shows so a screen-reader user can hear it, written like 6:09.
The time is 4:19
